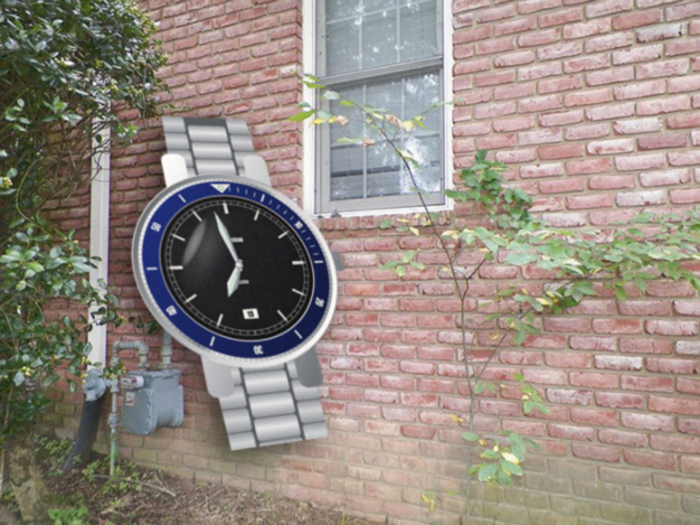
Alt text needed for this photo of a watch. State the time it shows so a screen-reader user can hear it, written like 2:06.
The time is 6:58
